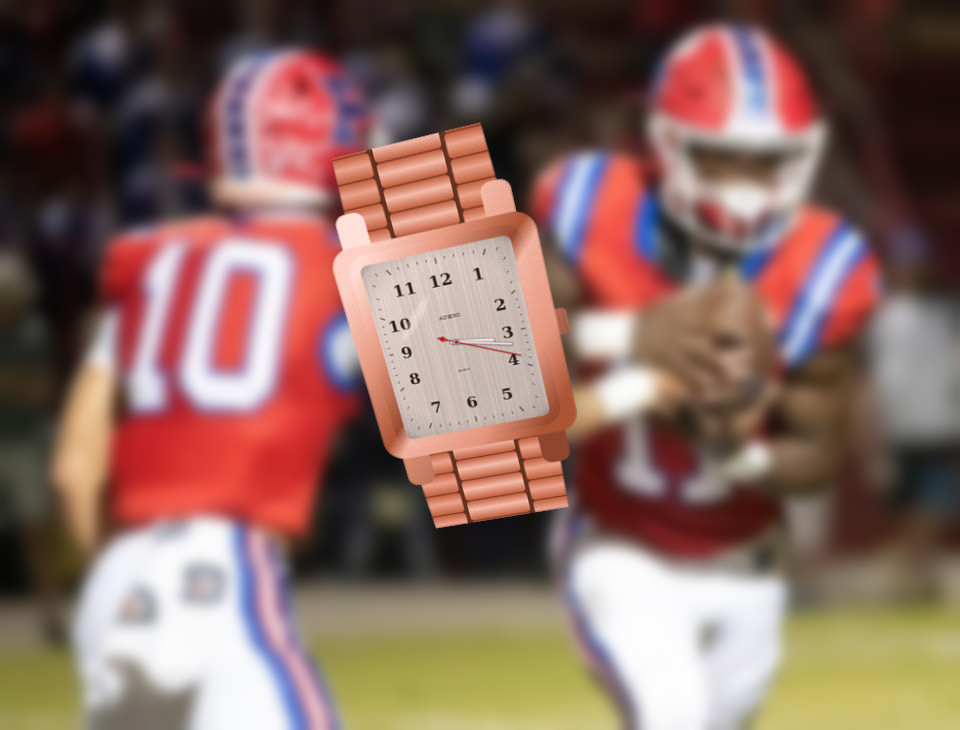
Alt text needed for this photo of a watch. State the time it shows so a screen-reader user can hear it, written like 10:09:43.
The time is 3:17:19
